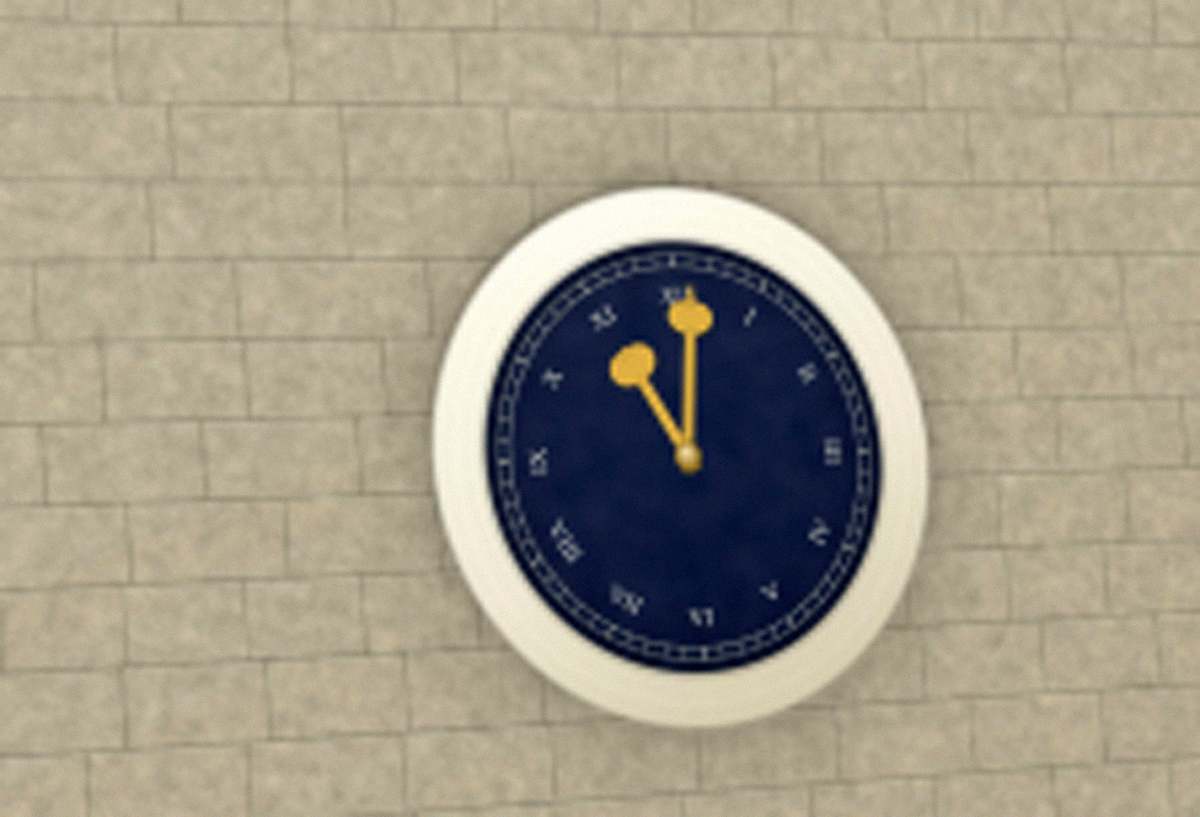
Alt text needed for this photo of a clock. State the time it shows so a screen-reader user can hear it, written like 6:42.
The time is 11:01
